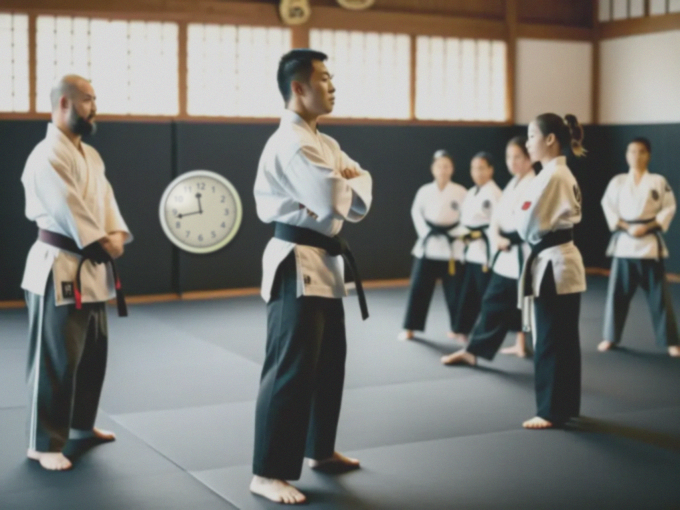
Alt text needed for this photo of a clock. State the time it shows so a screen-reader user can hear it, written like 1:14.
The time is 11:43
